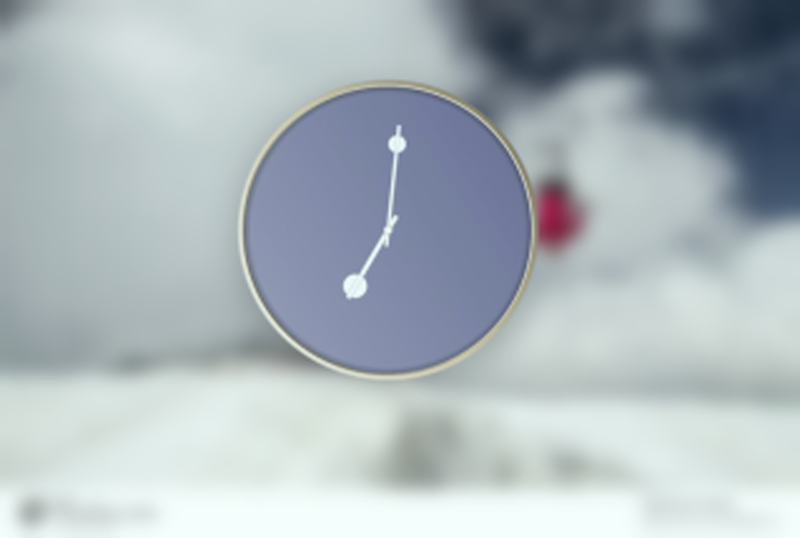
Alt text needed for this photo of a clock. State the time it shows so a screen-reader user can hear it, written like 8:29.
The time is 7:01
